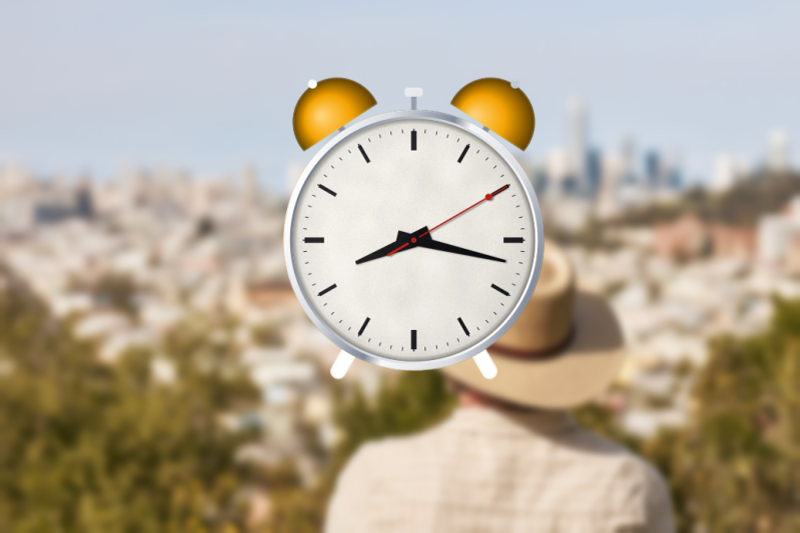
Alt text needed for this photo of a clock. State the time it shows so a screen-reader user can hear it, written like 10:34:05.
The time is 8:17:10
